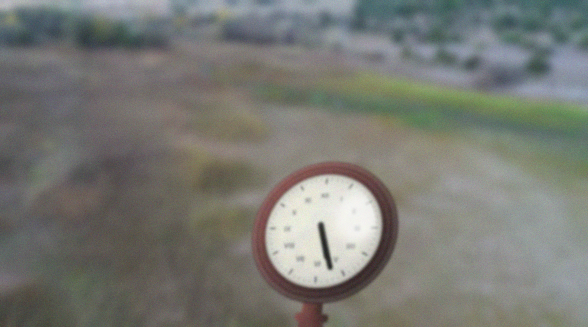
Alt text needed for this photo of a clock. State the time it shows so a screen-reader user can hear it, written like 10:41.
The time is 5:27
